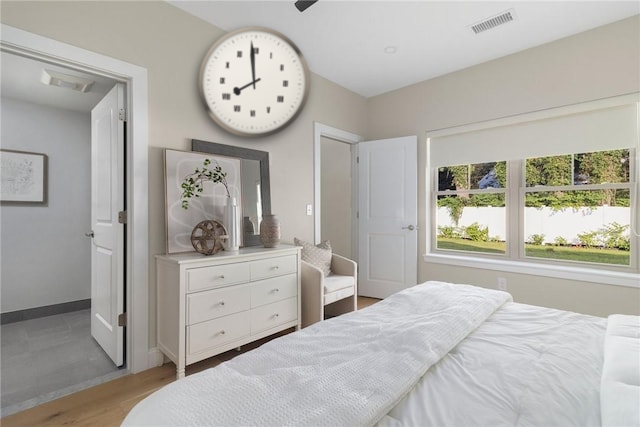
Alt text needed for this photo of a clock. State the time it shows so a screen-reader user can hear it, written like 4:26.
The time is 7:59
